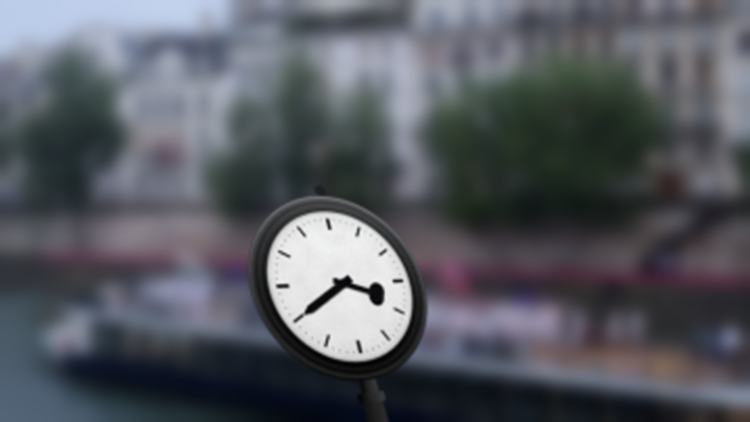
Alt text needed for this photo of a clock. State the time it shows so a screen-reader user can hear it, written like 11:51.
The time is 3:40
